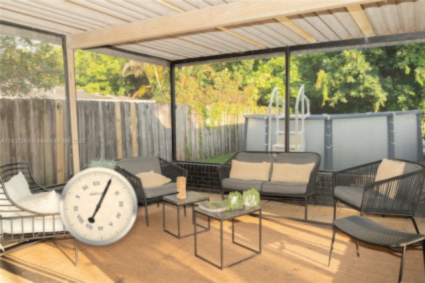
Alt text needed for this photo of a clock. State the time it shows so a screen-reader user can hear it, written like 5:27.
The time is 7:05
